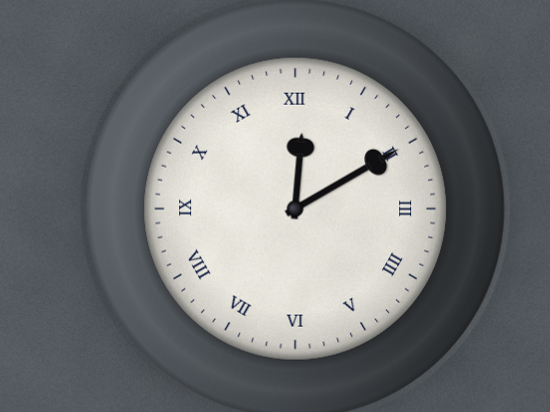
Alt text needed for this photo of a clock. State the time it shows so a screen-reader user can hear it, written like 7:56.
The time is 12:10
